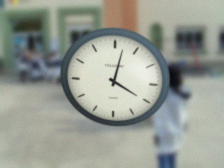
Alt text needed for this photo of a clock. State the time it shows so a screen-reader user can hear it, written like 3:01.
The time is 4:02
